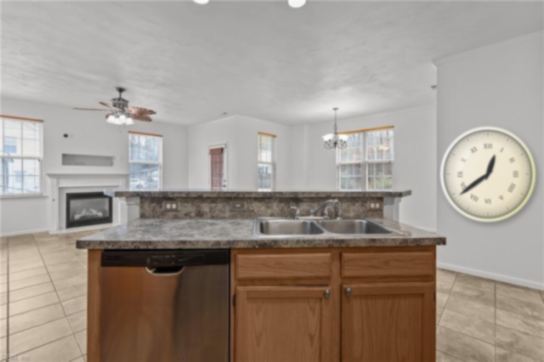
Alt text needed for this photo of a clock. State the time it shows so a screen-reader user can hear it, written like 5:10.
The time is 12:39
